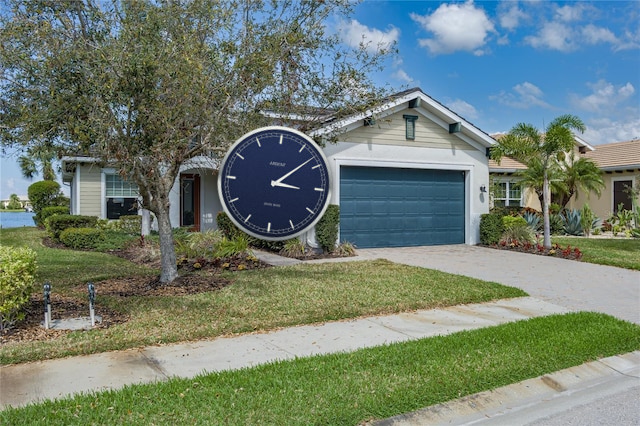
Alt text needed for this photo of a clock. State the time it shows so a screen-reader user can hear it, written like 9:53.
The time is 3:08
